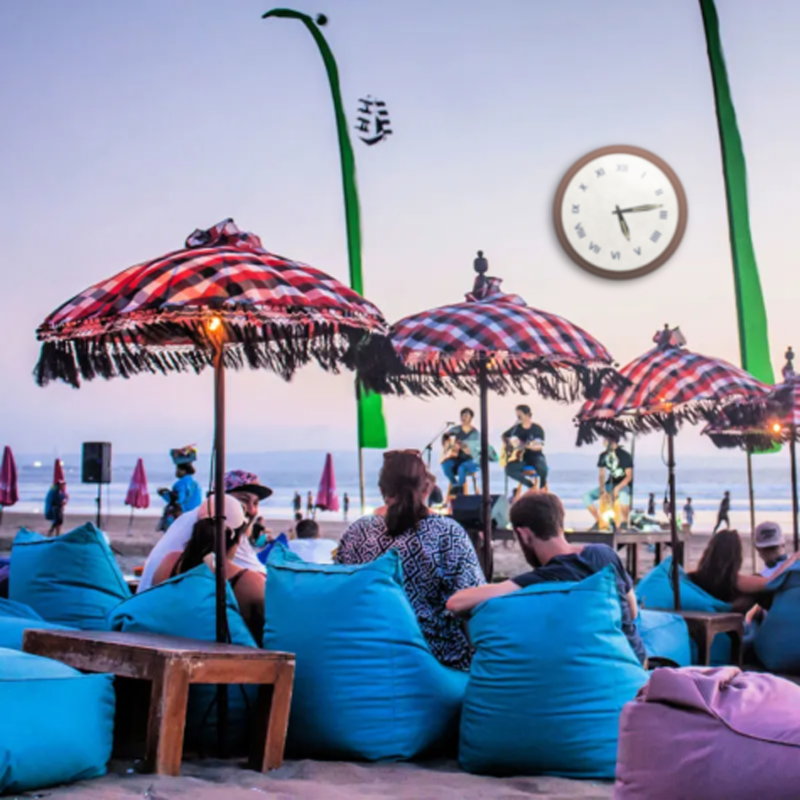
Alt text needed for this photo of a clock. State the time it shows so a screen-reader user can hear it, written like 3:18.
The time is 5:13
